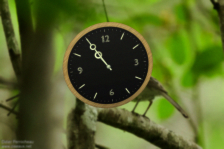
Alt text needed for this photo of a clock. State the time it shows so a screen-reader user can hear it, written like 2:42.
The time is 10:55
